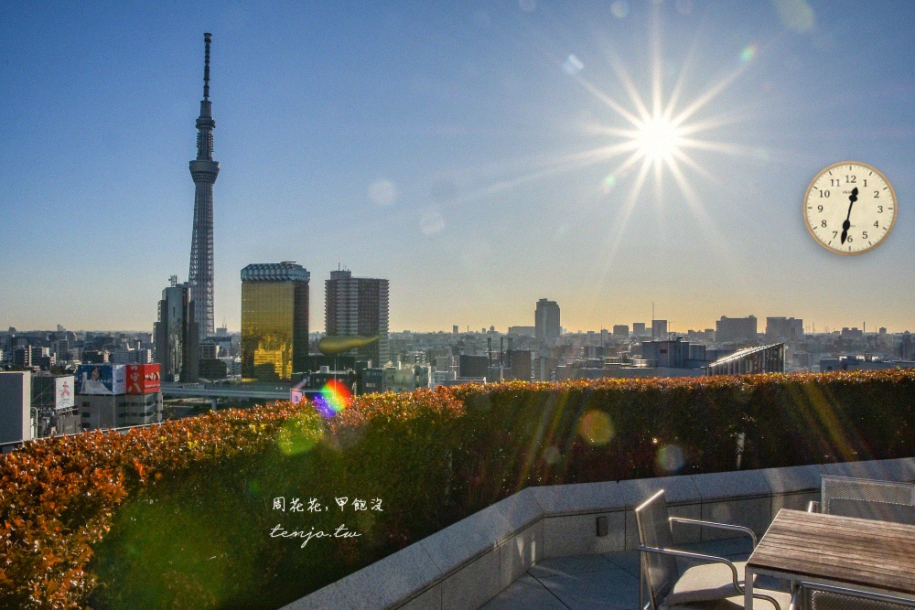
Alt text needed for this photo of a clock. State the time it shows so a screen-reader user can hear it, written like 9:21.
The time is 12:32
